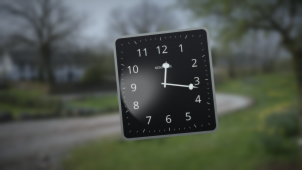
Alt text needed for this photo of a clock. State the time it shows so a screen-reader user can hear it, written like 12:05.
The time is 12:17
